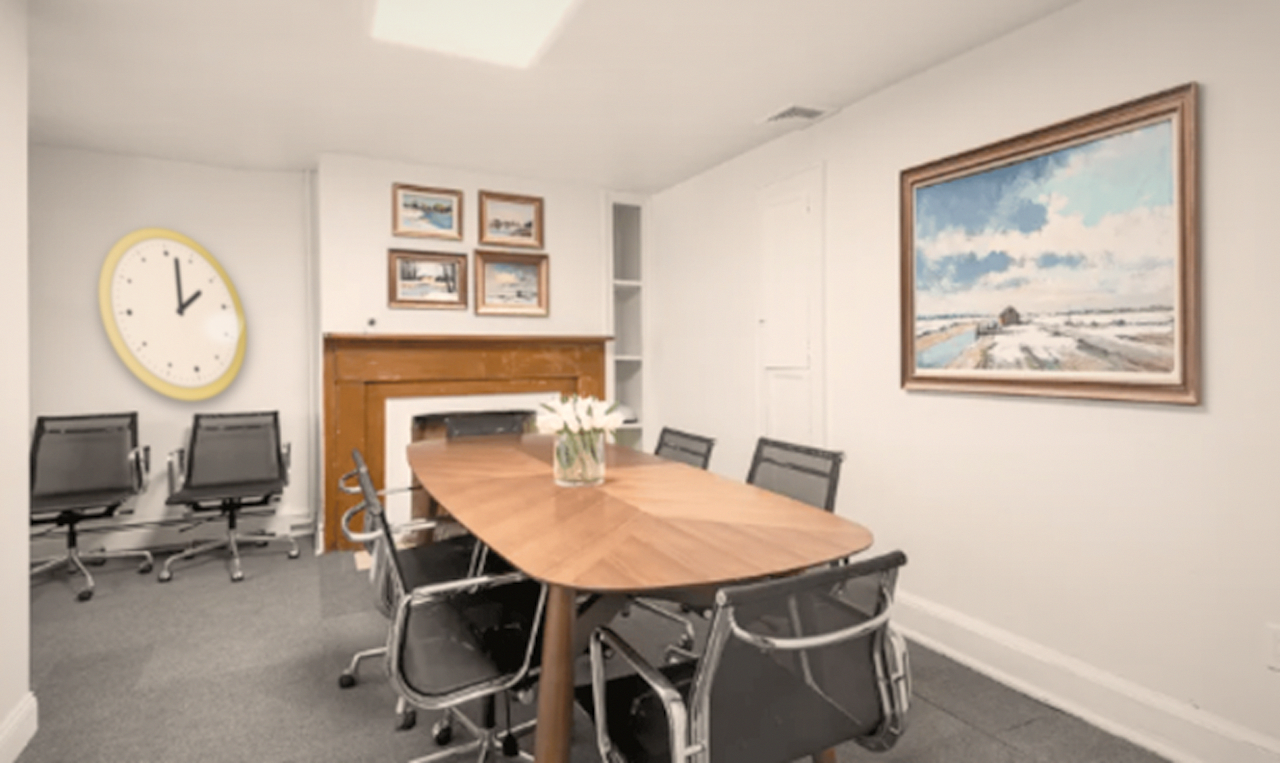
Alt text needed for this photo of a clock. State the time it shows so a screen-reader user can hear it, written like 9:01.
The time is 2:02
